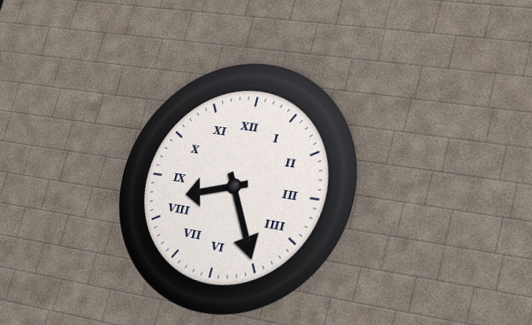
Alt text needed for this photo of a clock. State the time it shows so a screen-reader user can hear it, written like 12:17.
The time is 8:25
